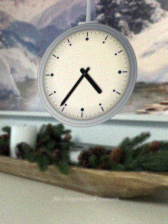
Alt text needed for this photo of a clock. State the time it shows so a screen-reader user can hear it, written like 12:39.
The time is 4:36
